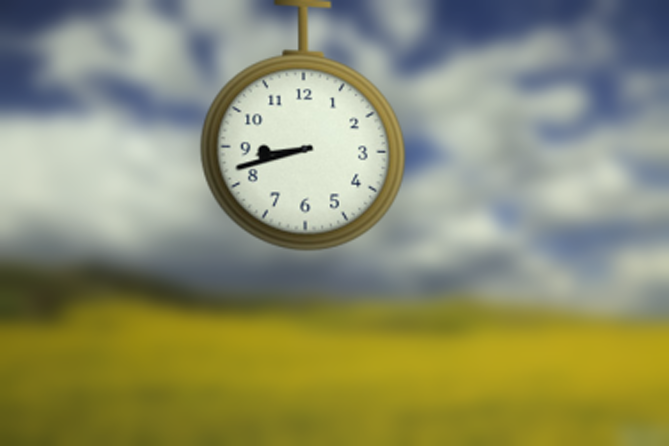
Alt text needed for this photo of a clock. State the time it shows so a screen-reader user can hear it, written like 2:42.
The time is 8:42
